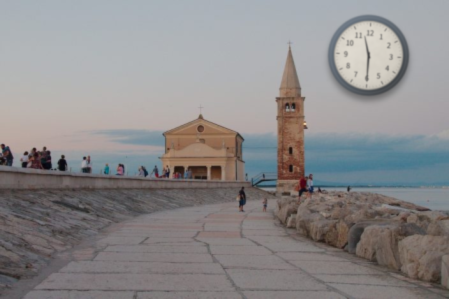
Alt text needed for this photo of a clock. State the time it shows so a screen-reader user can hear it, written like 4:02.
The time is 11:30
